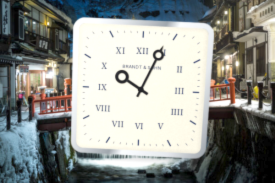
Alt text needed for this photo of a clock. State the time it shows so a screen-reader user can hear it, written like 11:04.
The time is 10:04
